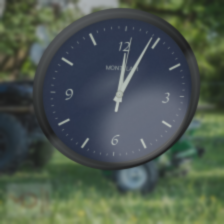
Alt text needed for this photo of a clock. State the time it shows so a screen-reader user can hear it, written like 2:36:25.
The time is 12:04:01
